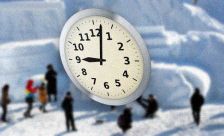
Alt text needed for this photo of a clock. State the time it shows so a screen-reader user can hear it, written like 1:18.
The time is 9:02
